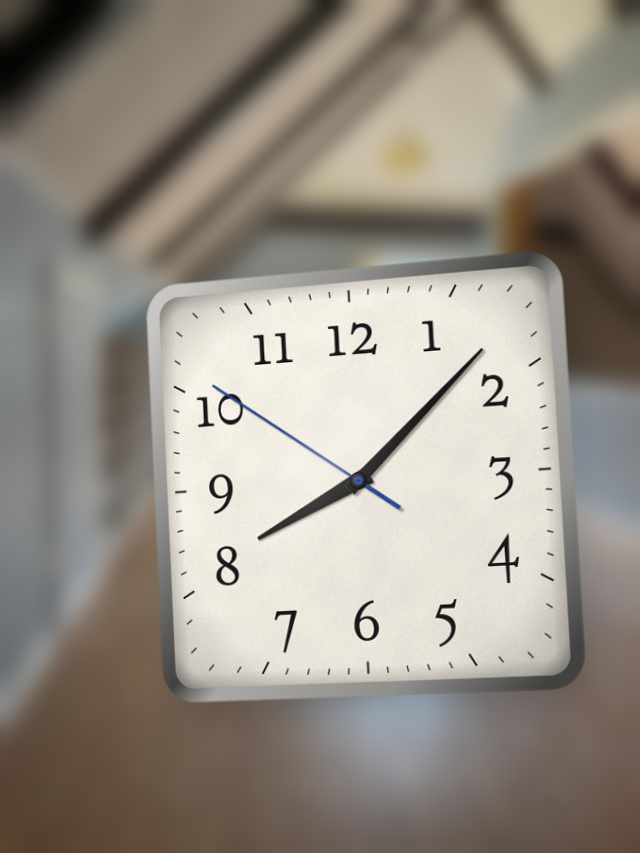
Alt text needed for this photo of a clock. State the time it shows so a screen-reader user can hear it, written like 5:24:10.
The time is 8:07:51
